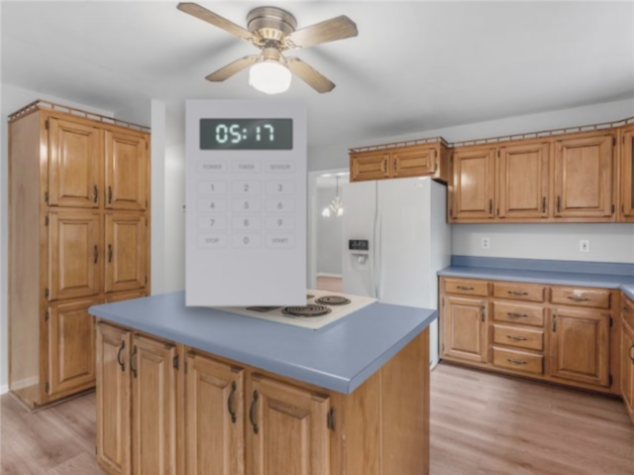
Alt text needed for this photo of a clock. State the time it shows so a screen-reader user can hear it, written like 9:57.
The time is 5:17
